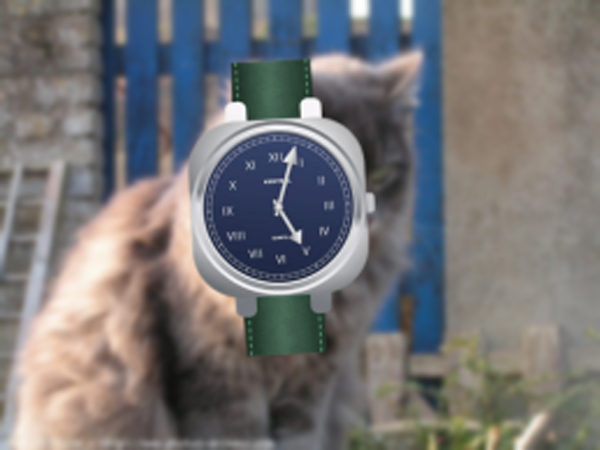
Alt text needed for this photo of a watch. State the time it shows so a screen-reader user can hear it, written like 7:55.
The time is 5:03
